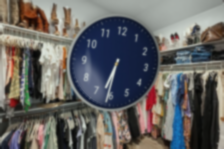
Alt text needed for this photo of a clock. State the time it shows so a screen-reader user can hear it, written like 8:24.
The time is 6:31
